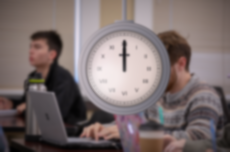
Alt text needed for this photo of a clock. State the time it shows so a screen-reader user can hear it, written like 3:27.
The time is 12:00
